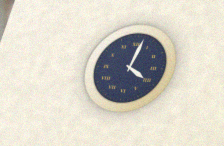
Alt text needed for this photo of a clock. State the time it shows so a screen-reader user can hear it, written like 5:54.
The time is 4:02
